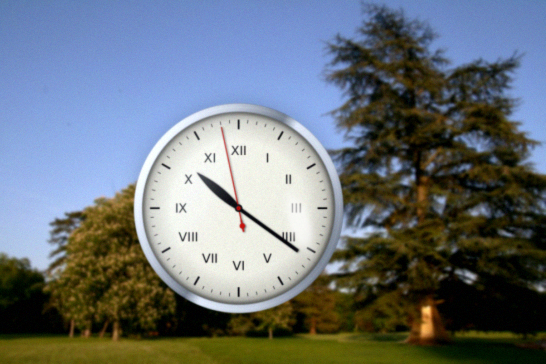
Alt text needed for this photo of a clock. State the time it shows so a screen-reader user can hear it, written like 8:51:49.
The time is 10:20:58
